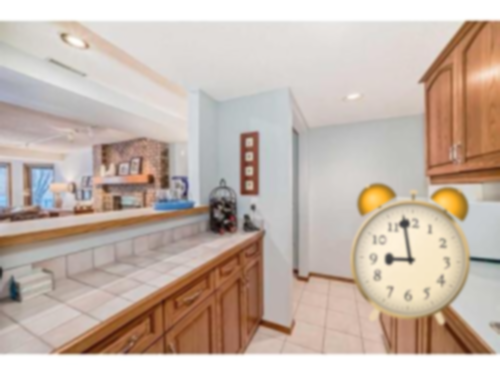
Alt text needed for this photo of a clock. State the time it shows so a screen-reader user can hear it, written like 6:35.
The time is 8:58
